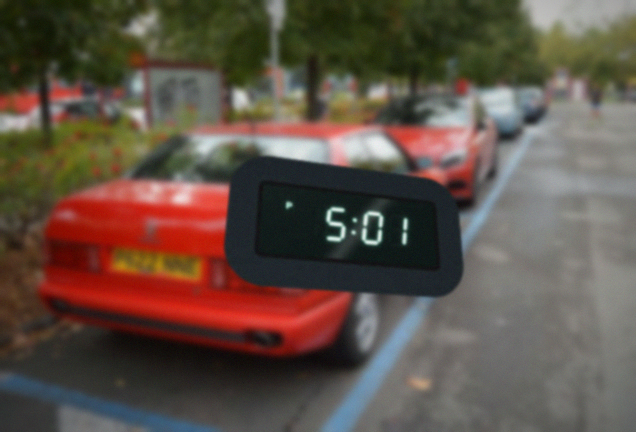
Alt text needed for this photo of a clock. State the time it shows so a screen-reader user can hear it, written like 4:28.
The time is 5:01
